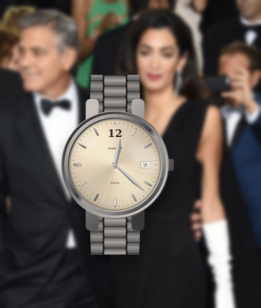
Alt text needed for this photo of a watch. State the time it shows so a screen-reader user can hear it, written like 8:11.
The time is 12:22
